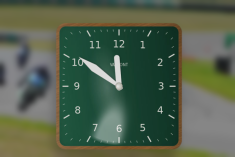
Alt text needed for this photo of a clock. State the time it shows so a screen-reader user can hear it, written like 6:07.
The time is 11:51
